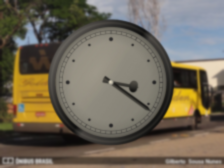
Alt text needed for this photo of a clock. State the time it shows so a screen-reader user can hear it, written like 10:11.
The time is 3:21
